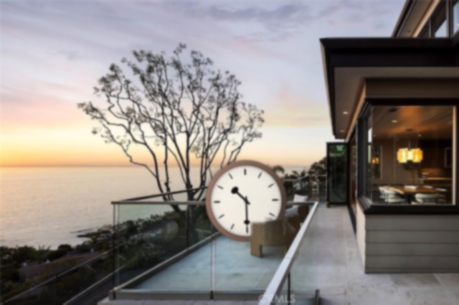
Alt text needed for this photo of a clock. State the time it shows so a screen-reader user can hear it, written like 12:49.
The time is 10:30
